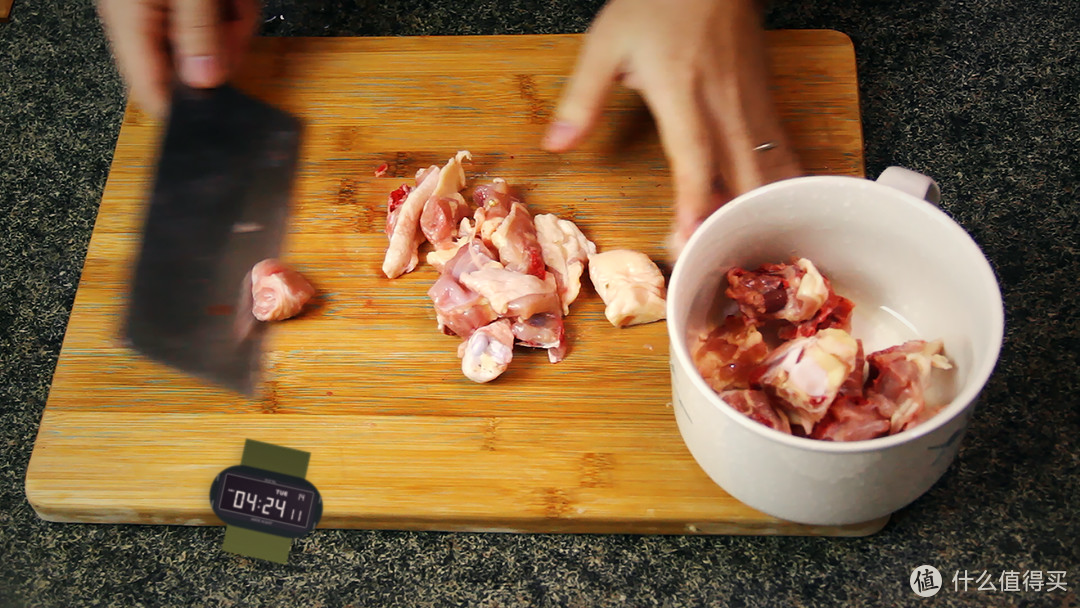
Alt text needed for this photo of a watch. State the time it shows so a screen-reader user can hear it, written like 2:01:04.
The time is 4:24:11
